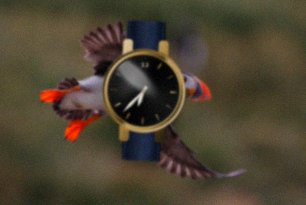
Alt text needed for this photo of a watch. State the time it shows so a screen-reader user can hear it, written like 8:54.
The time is 6:37
